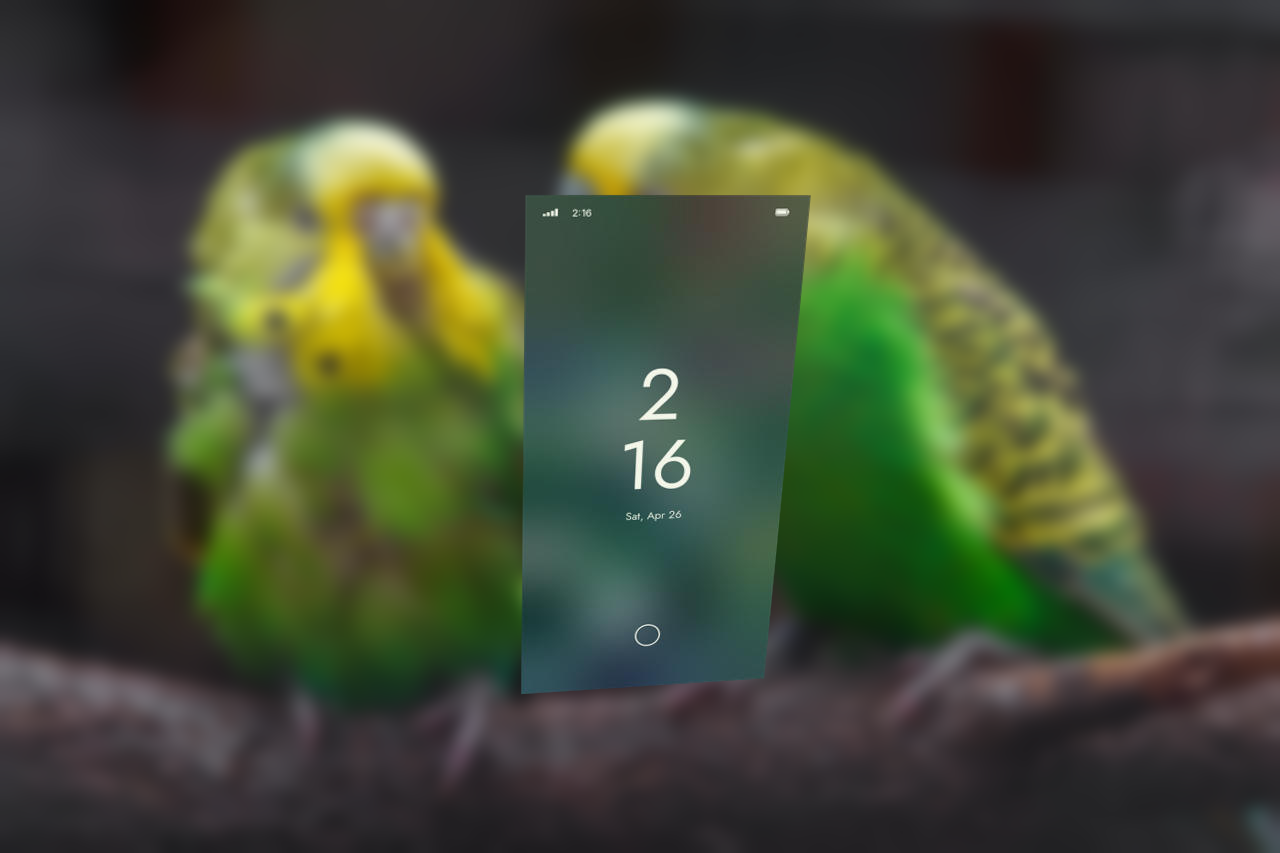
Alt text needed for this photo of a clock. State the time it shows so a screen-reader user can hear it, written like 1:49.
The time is 2:16
